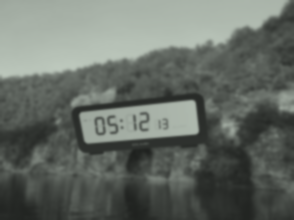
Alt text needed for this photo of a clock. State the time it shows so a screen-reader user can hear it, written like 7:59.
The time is 5:12
